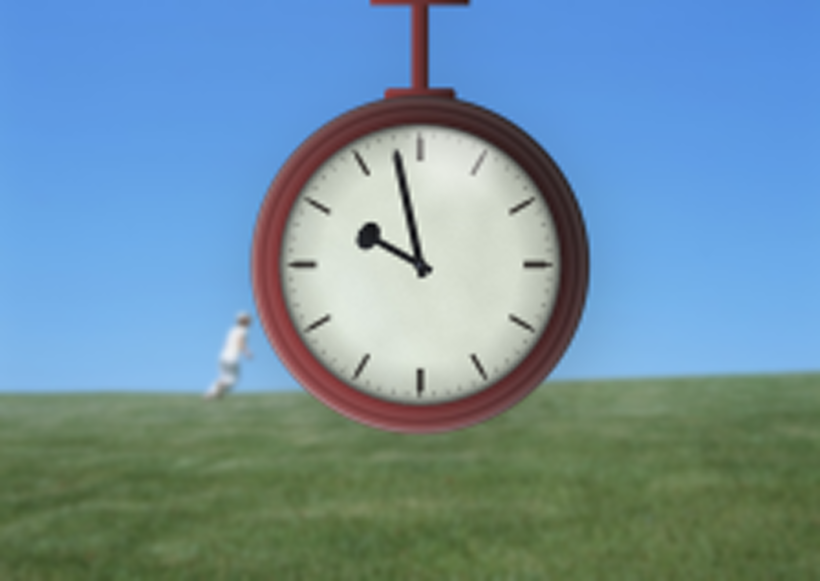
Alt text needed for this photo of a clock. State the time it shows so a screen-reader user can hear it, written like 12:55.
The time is 9:58
